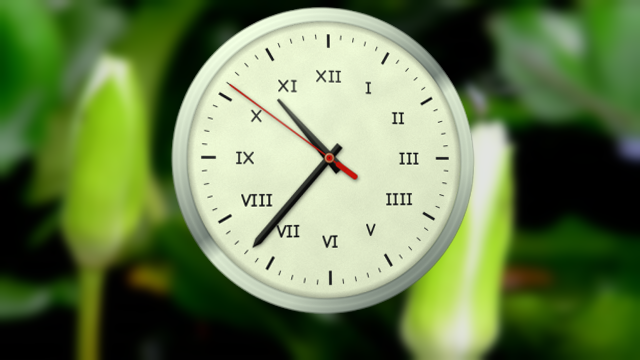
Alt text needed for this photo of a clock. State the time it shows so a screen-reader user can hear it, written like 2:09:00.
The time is 10:36:51
